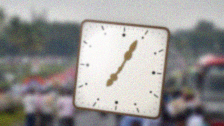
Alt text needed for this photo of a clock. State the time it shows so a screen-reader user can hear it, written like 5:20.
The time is 7:04
